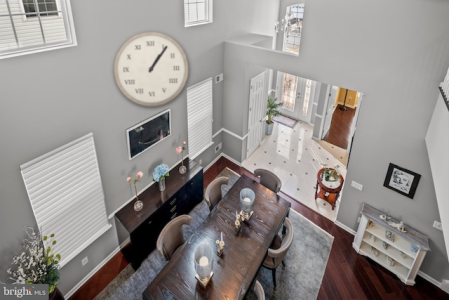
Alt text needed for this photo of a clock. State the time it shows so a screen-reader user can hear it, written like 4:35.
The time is 1:06
